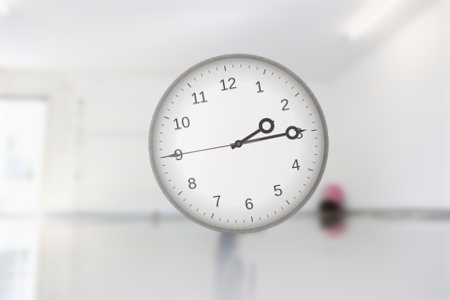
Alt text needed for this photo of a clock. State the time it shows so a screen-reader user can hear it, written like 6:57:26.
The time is 2:14:45
